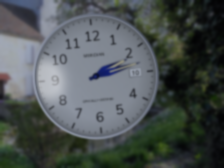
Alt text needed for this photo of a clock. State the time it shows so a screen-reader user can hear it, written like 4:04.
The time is 2:13
